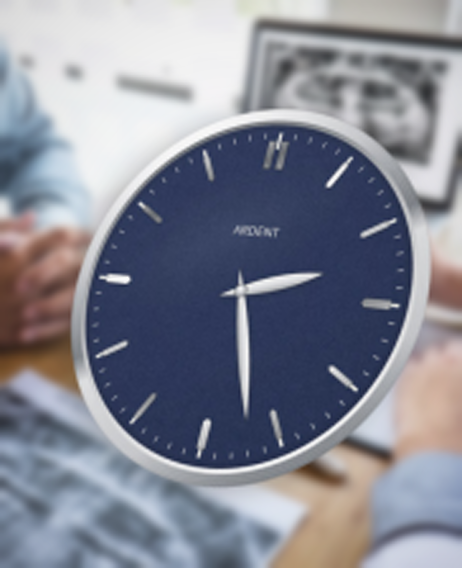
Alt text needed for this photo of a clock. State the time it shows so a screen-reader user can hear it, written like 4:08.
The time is 2:27
